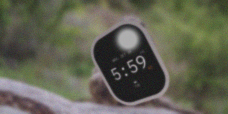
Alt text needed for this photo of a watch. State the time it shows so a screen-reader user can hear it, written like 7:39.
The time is 5:59
